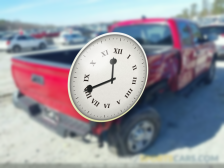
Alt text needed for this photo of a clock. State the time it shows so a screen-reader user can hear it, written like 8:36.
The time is 11:41
